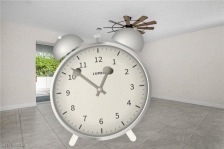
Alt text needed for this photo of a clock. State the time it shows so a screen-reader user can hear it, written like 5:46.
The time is 12:52
